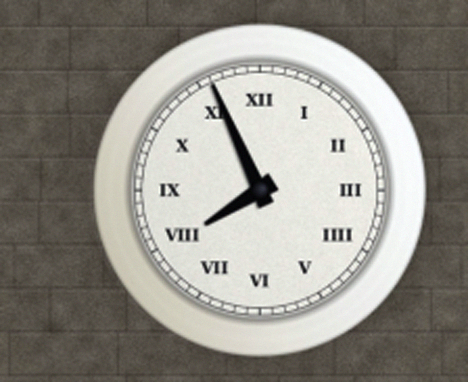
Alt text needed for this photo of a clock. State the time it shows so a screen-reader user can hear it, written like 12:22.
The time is 7:56
